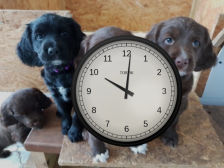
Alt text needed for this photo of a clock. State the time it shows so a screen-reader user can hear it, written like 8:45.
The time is 10:01
